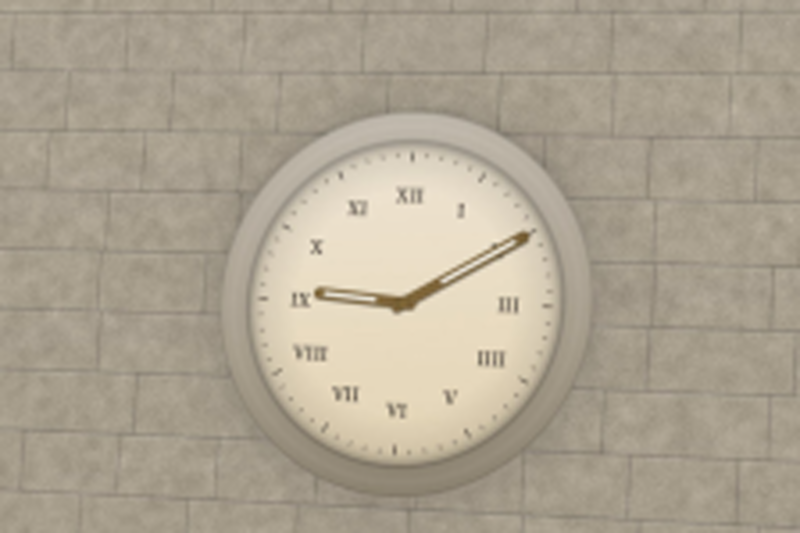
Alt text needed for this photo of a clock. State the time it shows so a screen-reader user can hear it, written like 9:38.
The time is 9:10
